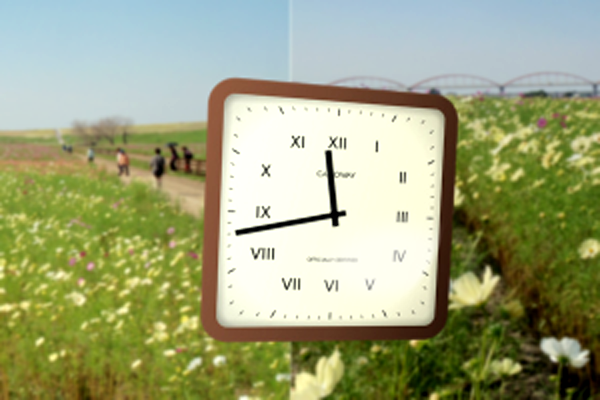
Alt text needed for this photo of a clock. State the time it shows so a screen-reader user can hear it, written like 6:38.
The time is 11:43
